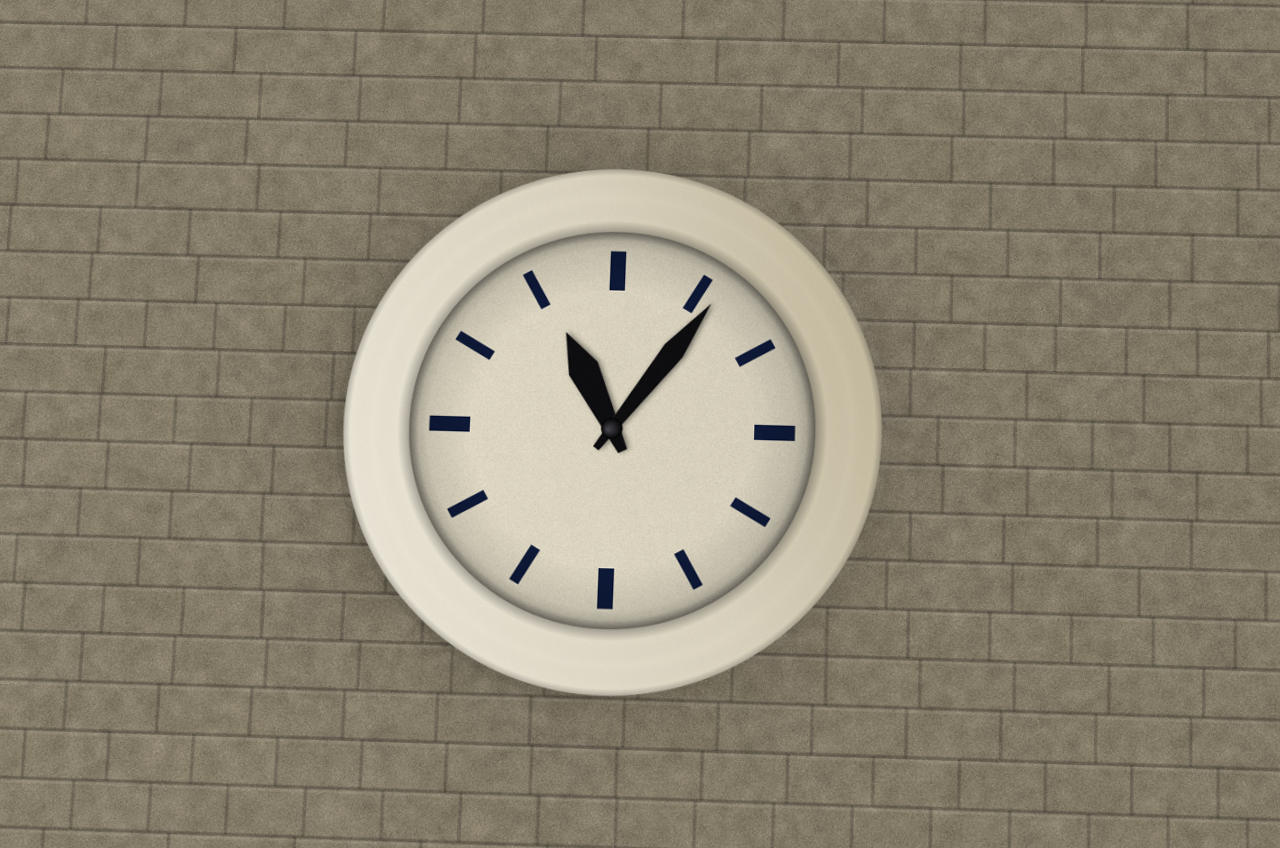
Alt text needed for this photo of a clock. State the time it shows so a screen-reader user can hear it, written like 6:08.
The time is 11:06
